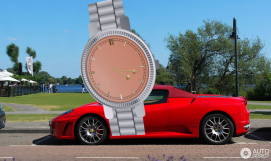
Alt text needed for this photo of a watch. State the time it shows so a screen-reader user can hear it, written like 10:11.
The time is 4:17
